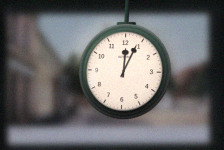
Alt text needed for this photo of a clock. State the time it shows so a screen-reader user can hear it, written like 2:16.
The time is 12:04
